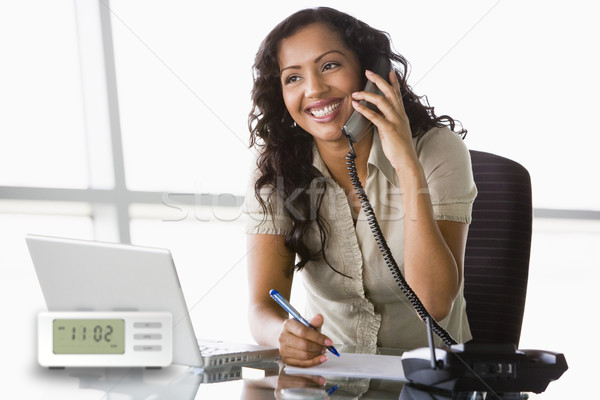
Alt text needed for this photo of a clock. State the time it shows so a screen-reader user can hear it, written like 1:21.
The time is 11:02
